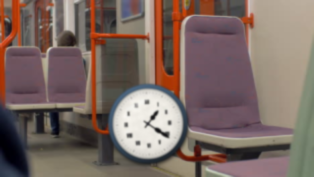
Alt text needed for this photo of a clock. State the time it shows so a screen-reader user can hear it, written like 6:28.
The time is 1:21
